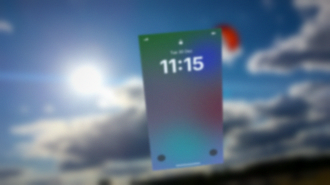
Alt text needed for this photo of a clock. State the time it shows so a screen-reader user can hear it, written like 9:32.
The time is 11:15
